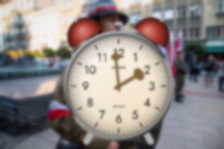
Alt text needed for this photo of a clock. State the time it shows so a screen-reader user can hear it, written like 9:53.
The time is 1:59
